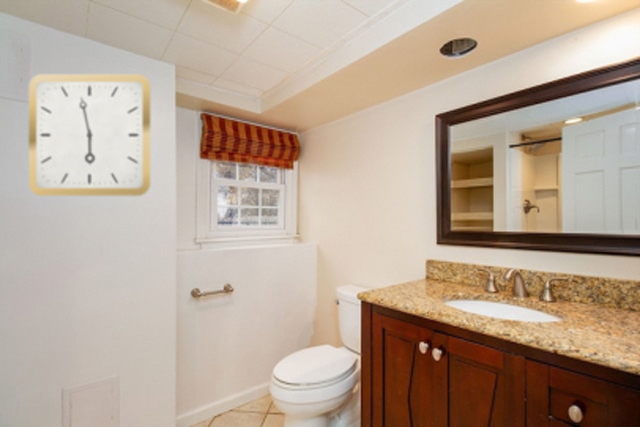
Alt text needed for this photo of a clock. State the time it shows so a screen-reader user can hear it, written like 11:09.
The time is 5:58
